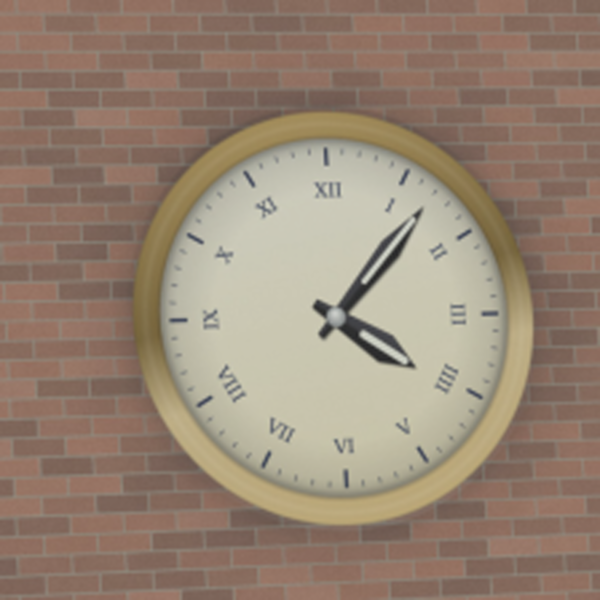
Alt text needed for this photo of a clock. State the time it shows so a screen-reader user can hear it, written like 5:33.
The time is 4:07
